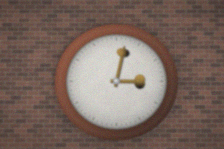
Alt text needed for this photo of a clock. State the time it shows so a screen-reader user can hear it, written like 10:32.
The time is 3:02
